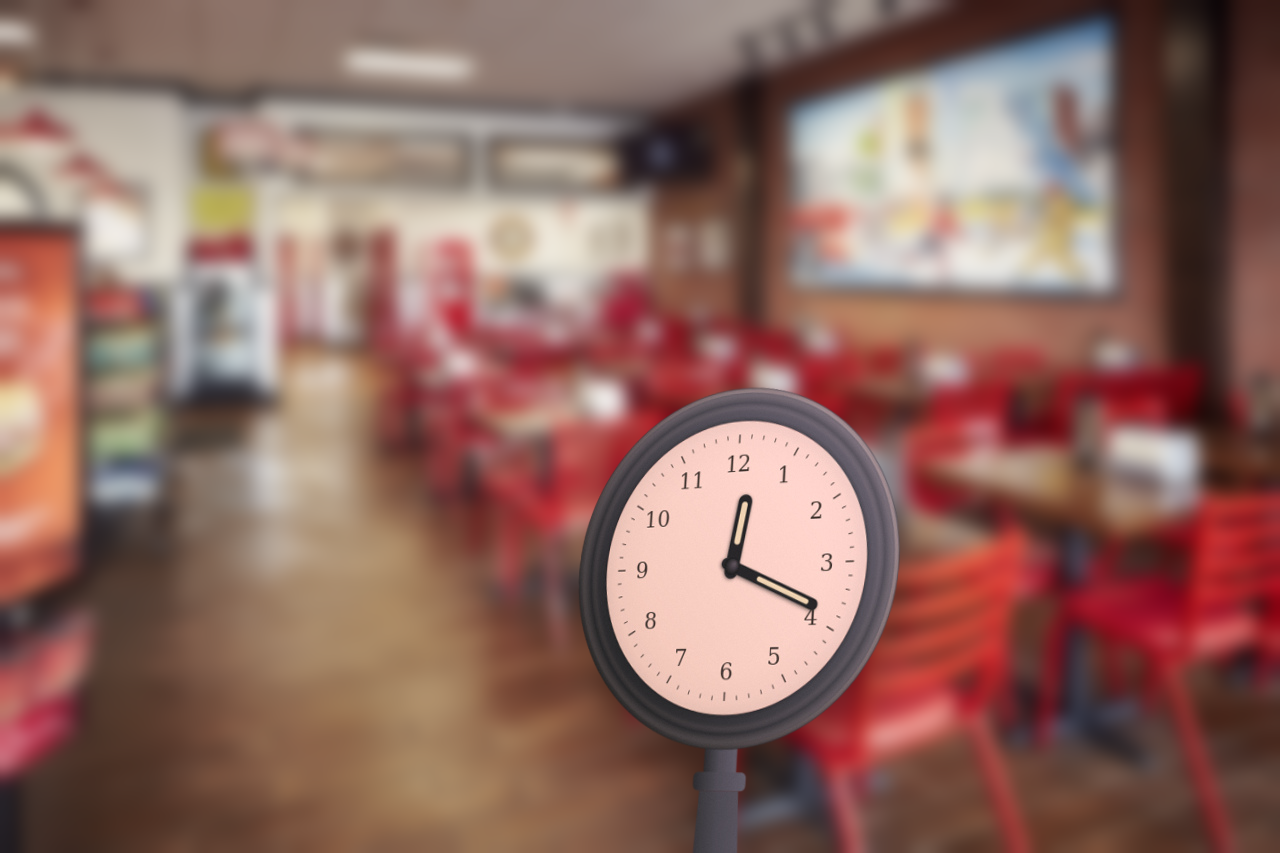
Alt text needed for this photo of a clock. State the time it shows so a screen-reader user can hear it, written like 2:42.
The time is 12:19
